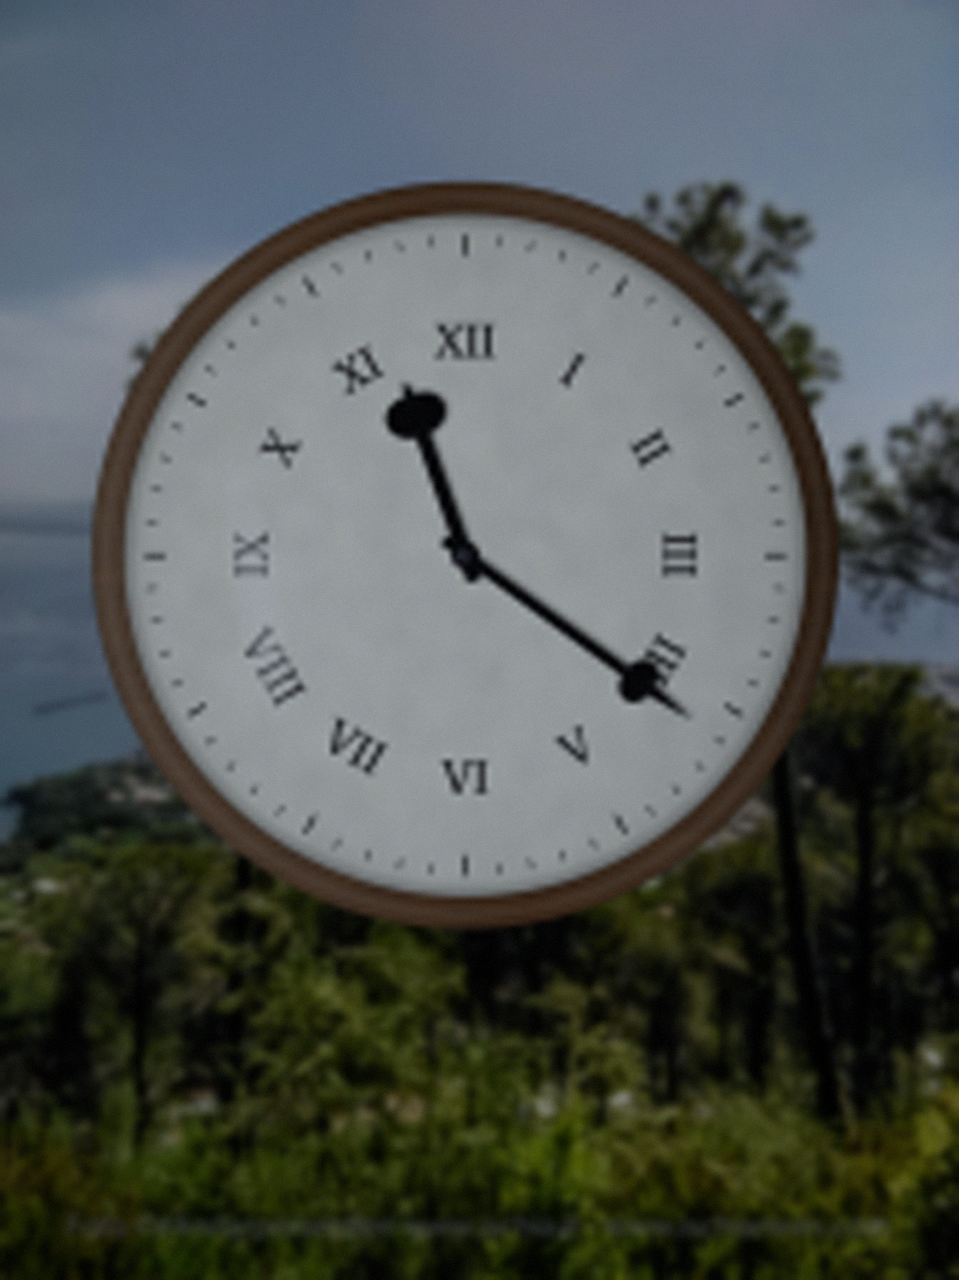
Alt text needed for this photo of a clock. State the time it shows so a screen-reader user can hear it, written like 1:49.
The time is 11:21
